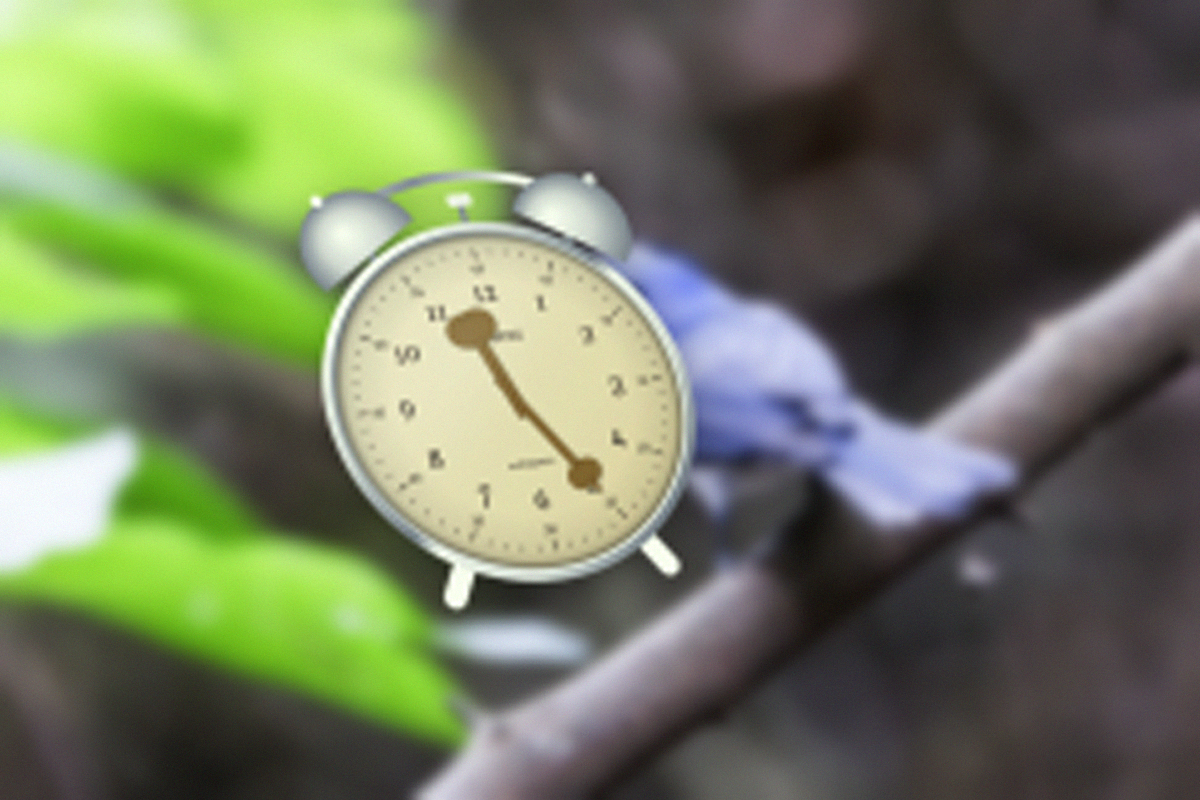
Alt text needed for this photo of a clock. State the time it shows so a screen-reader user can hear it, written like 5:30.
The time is 11:25
